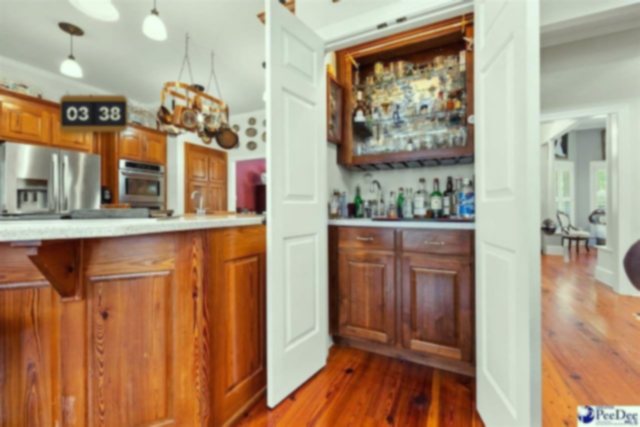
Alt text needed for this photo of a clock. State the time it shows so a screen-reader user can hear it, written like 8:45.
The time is 3:38
